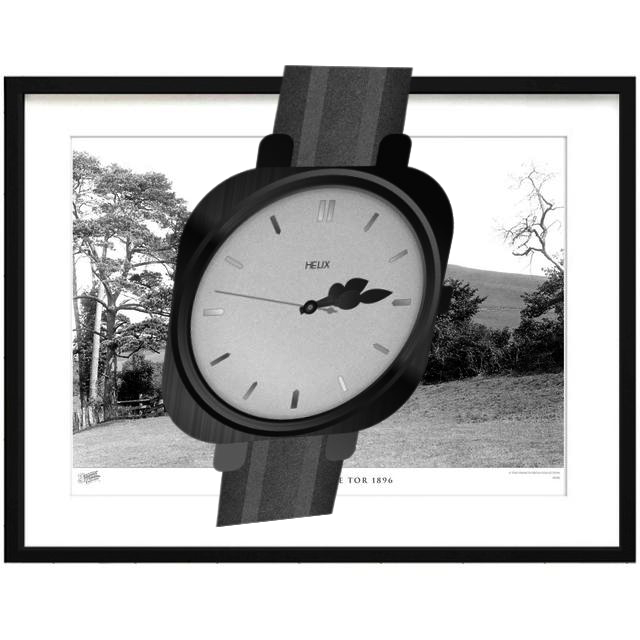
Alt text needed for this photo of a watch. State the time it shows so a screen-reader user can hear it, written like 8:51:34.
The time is 2:13:47
